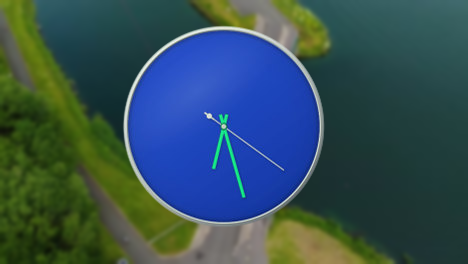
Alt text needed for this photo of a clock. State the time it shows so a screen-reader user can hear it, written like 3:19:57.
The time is 6:27:21
